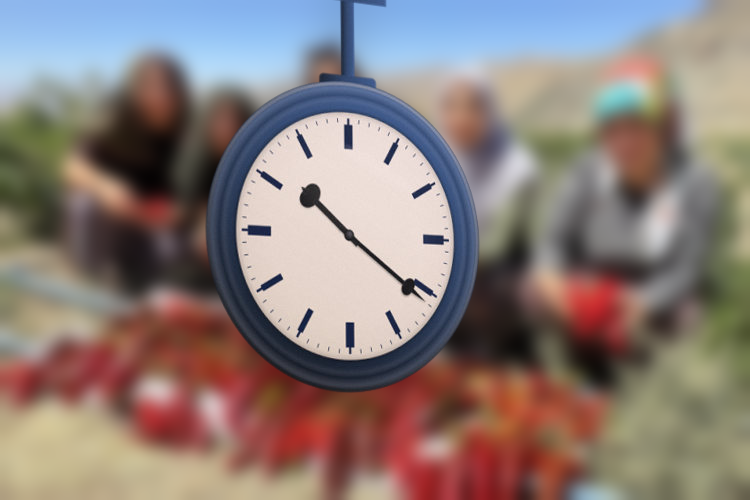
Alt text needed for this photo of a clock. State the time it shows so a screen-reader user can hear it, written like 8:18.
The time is 10:21
